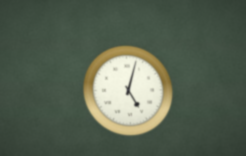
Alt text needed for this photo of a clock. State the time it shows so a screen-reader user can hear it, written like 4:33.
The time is 5:03
